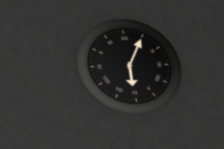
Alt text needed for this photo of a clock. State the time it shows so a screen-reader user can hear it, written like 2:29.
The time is 6:05
